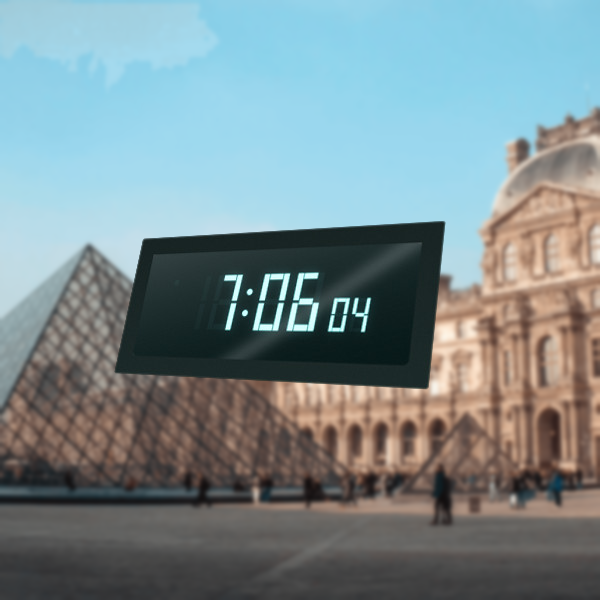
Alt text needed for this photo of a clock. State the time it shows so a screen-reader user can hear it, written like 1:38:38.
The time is 7:06:04
